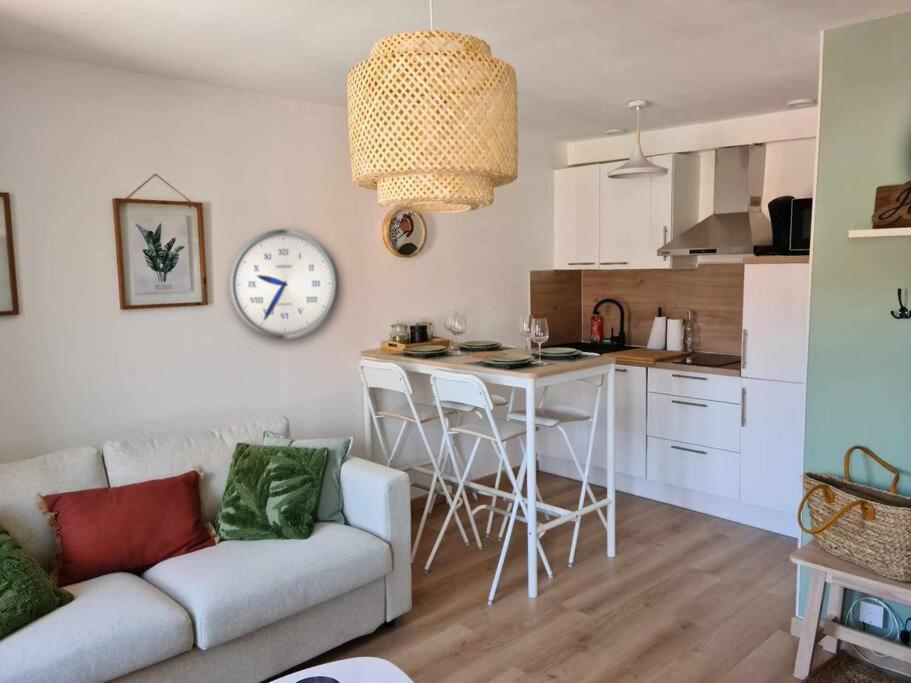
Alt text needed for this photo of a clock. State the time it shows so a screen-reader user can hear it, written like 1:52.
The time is 9:35
